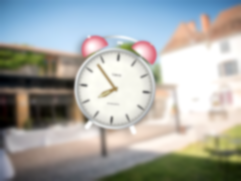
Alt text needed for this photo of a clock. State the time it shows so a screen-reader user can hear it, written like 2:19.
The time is 7:53
